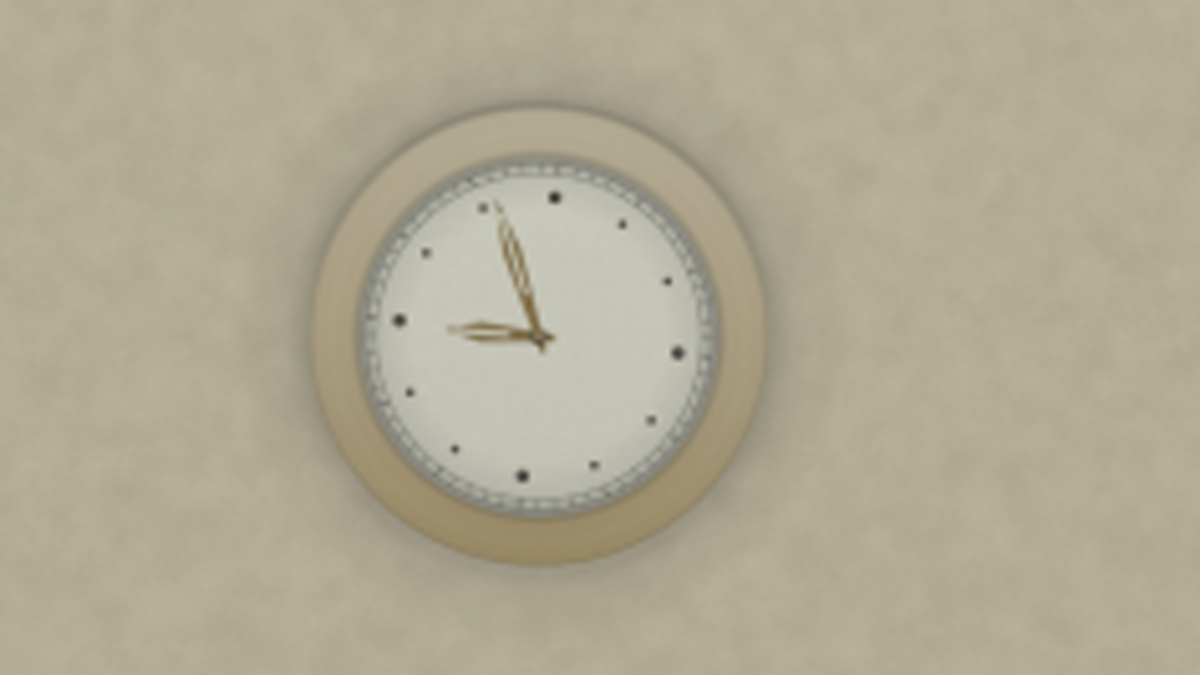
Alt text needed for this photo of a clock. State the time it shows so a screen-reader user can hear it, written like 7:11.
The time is 8:56
